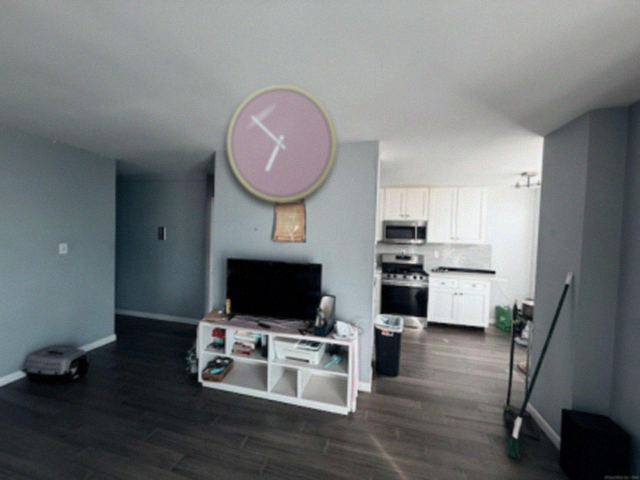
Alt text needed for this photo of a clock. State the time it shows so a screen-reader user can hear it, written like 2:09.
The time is 6:52
